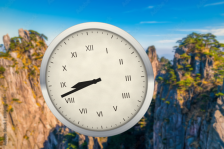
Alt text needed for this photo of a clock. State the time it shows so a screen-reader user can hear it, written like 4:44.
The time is 8:42
